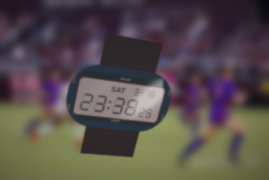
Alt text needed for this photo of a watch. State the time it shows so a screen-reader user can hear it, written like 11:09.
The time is 23:38
